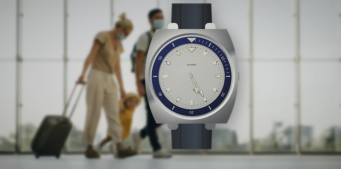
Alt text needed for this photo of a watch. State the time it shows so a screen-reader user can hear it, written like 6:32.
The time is 5:25
